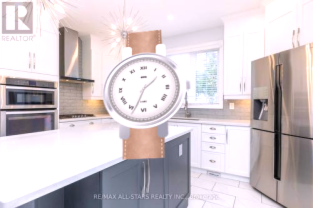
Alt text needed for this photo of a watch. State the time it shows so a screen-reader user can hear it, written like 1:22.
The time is 1:34
